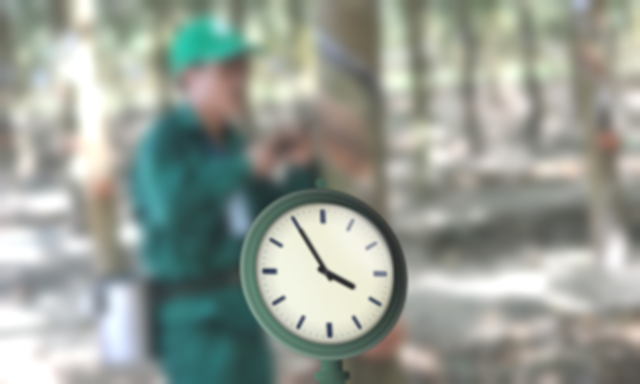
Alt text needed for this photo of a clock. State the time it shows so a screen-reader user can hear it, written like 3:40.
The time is 3:55
